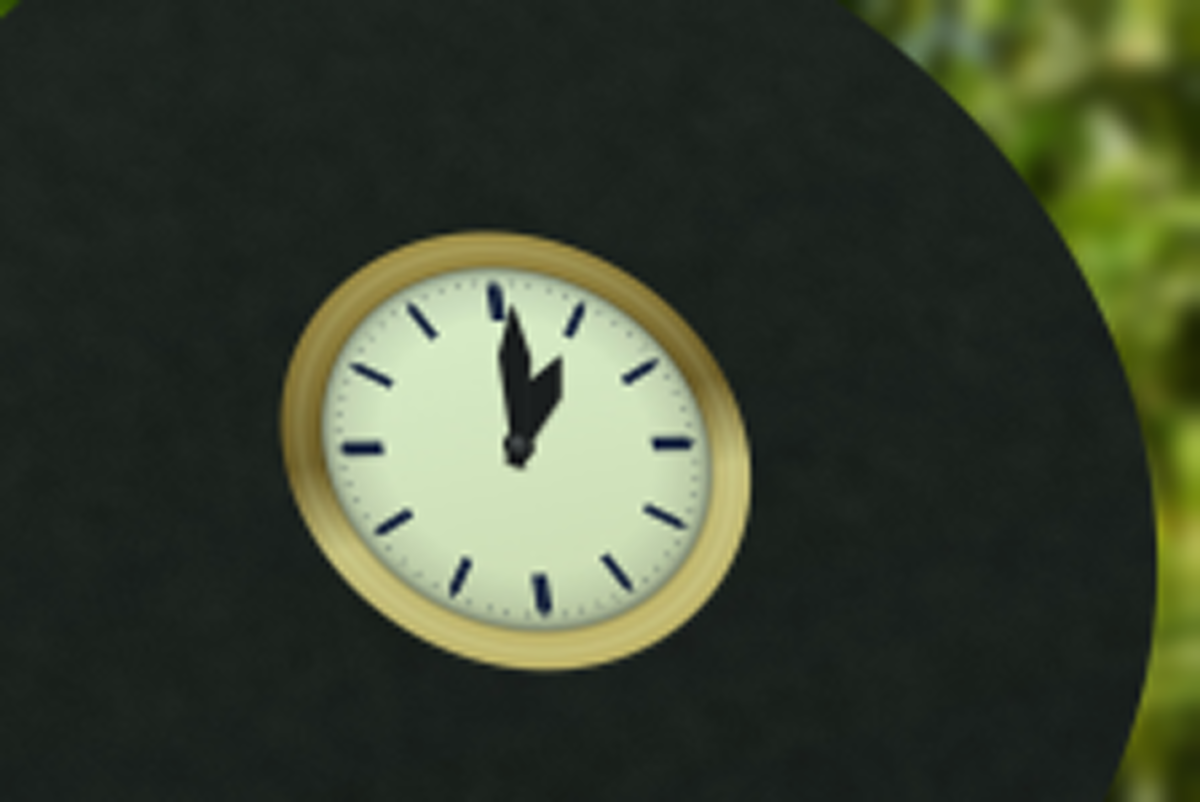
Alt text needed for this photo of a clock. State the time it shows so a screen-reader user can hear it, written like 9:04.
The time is 1:01
